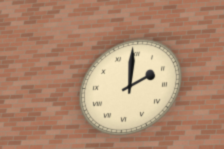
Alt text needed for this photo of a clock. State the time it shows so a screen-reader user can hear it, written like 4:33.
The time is 1:59
